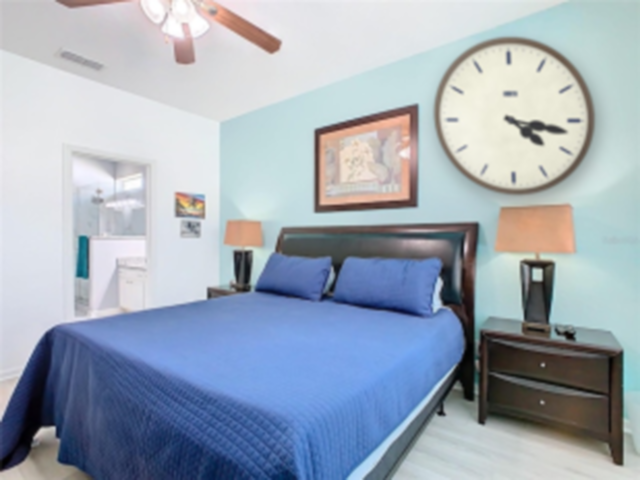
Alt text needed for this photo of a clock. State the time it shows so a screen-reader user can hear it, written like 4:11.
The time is 4:17
